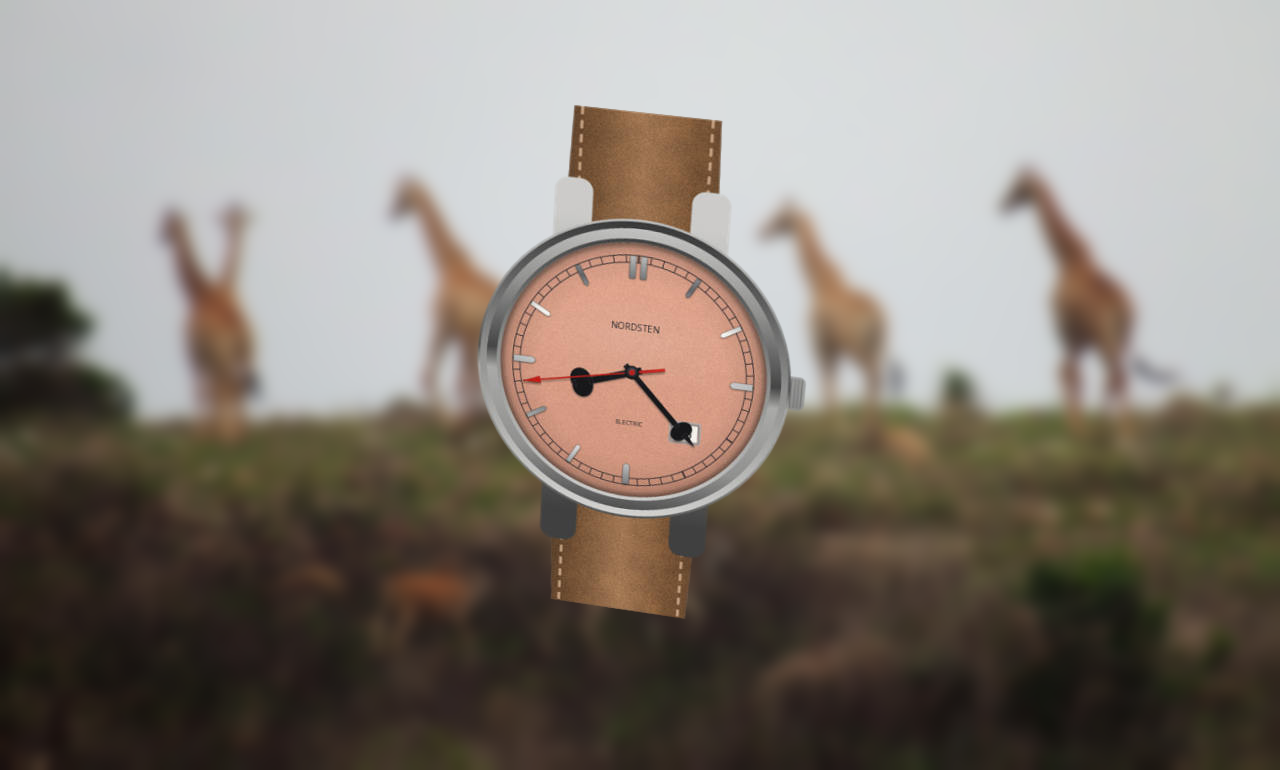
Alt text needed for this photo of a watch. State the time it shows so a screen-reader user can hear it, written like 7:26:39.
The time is 8:22:43
